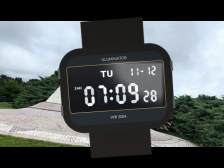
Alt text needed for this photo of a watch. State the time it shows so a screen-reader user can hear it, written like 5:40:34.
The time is 7:09:28
